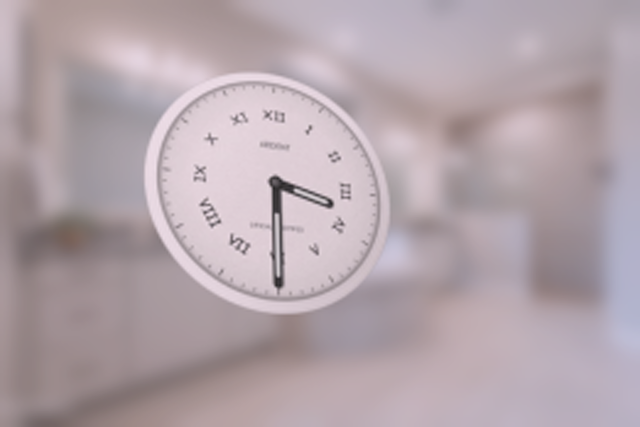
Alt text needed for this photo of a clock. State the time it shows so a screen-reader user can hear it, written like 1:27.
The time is 3:30
